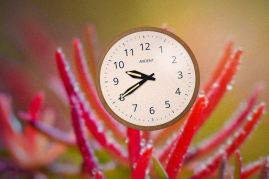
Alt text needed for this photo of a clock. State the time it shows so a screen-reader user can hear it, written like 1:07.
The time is 9:40
